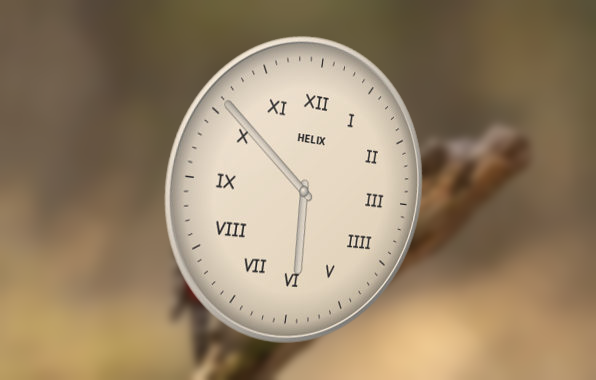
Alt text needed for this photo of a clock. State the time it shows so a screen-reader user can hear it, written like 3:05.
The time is 5:51
